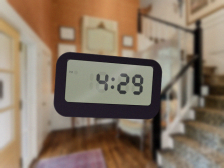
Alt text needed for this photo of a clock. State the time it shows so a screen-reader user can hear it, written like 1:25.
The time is 4:29
